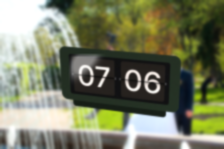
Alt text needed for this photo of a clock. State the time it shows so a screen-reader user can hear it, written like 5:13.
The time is 7:06
